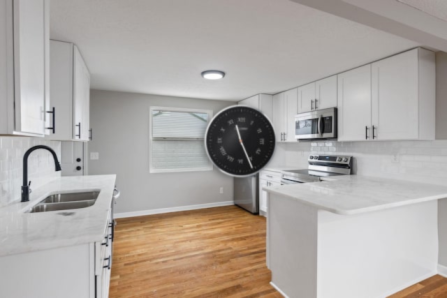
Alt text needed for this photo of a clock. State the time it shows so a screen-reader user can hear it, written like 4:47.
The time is 11:26
